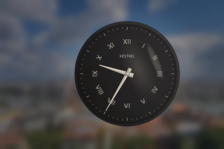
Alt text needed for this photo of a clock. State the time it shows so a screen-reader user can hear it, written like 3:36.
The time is 9:35
